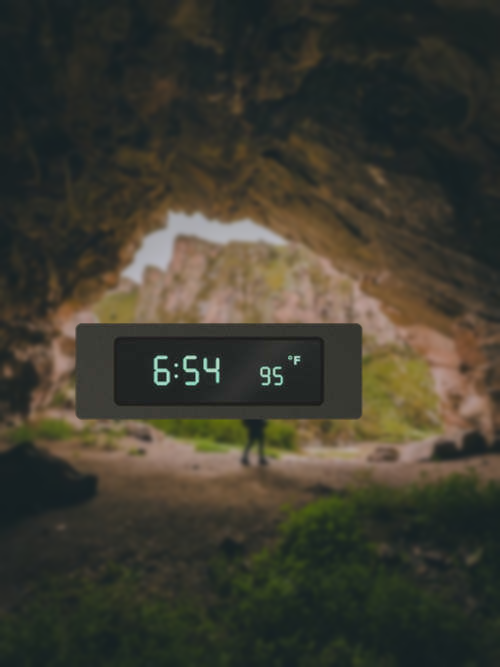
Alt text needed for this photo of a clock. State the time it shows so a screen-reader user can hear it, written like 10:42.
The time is 6:54
